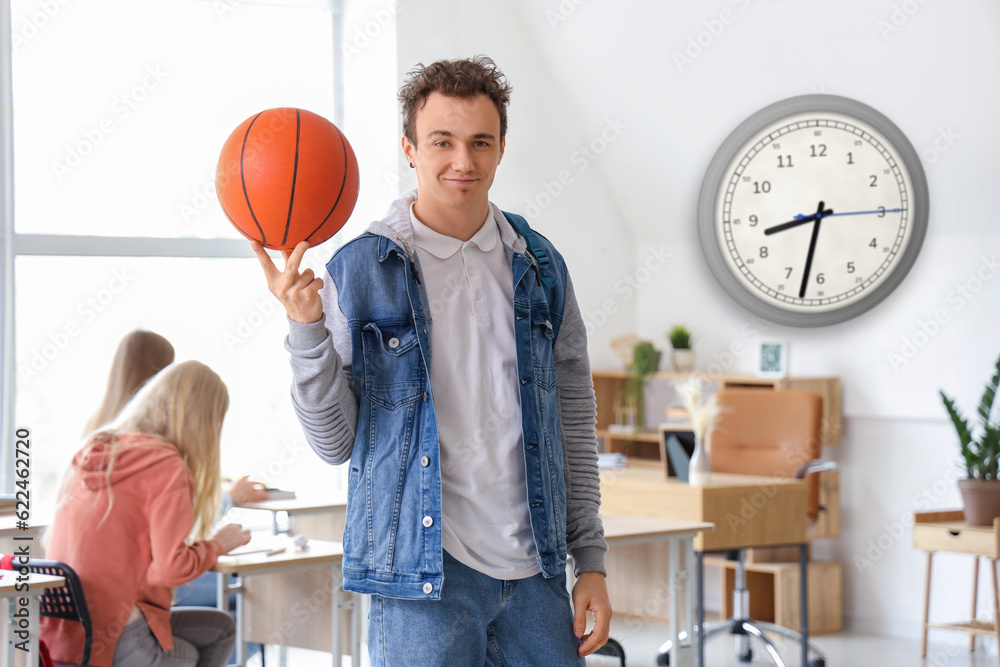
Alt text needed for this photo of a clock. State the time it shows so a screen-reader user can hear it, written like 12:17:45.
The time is 8:32:15
